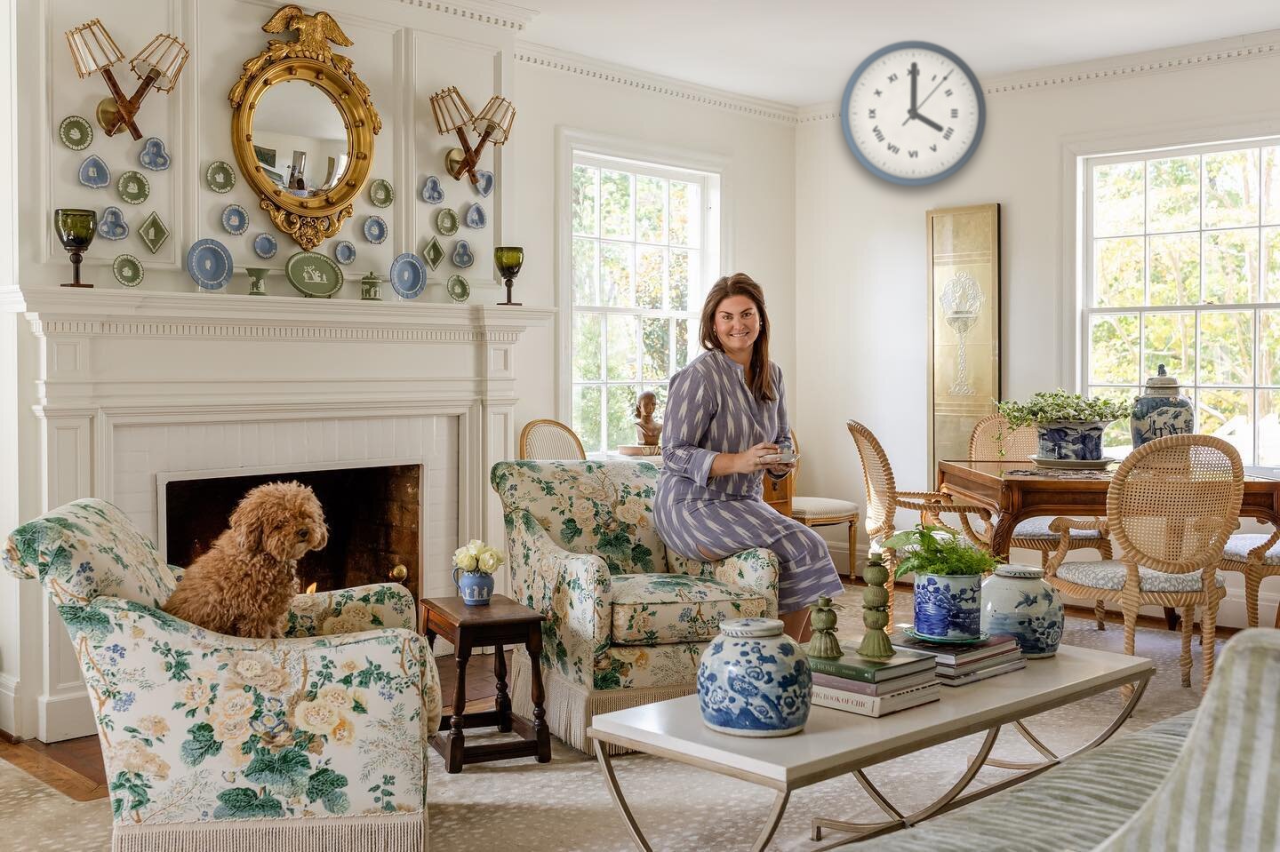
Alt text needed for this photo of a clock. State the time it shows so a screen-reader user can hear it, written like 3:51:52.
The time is 4:00:07
